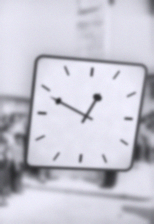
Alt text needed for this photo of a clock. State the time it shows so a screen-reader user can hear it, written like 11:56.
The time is 12:49
